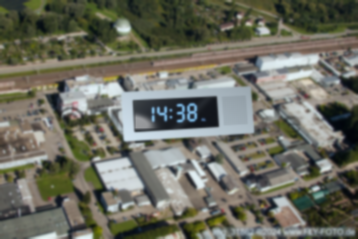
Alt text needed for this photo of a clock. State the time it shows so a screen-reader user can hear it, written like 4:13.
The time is 14:38
